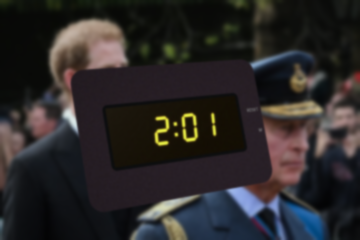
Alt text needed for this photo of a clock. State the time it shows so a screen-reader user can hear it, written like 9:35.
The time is 2:01
